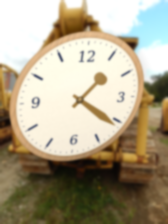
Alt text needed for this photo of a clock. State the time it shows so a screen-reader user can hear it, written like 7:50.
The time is 1:21
